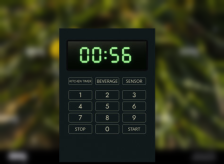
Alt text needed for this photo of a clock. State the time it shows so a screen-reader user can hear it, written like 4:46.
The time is 0:56
